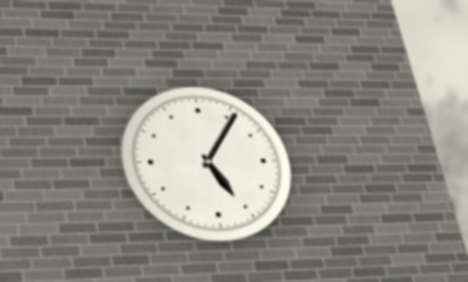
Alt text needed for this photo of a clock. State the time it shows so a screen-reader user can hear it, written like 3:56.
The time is 5:06
